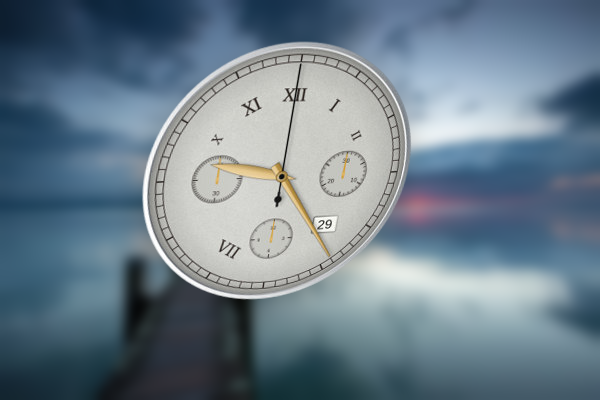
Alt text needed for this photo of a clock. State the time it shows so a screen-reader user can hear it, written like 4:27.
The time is 9:24
